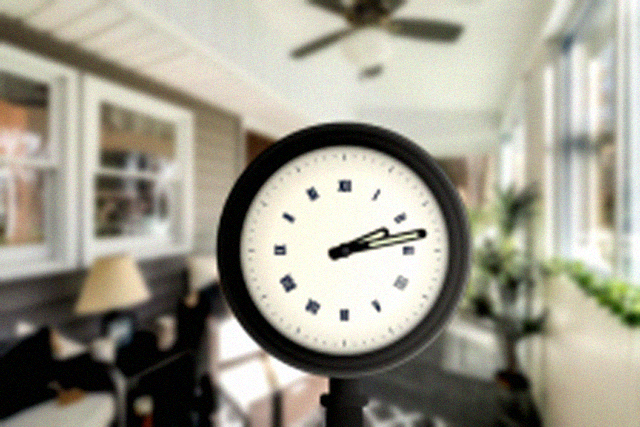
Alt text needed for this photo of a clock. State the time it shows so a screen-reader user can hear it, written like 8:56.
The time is 2:13
